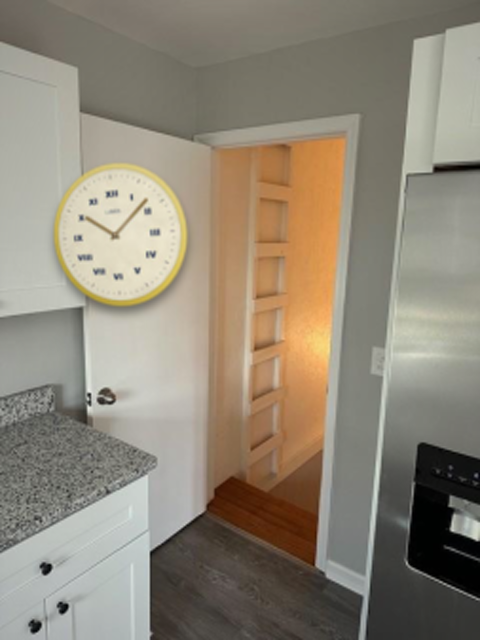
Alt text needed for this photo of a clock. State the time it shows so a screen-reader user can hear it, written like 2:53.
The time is 10:08
